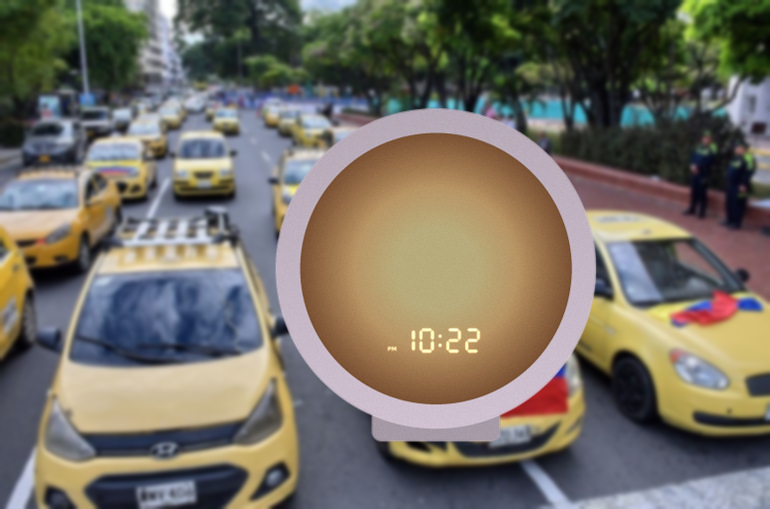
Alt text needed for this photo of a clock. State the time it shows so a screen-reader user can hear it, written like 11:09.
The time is 10:22
